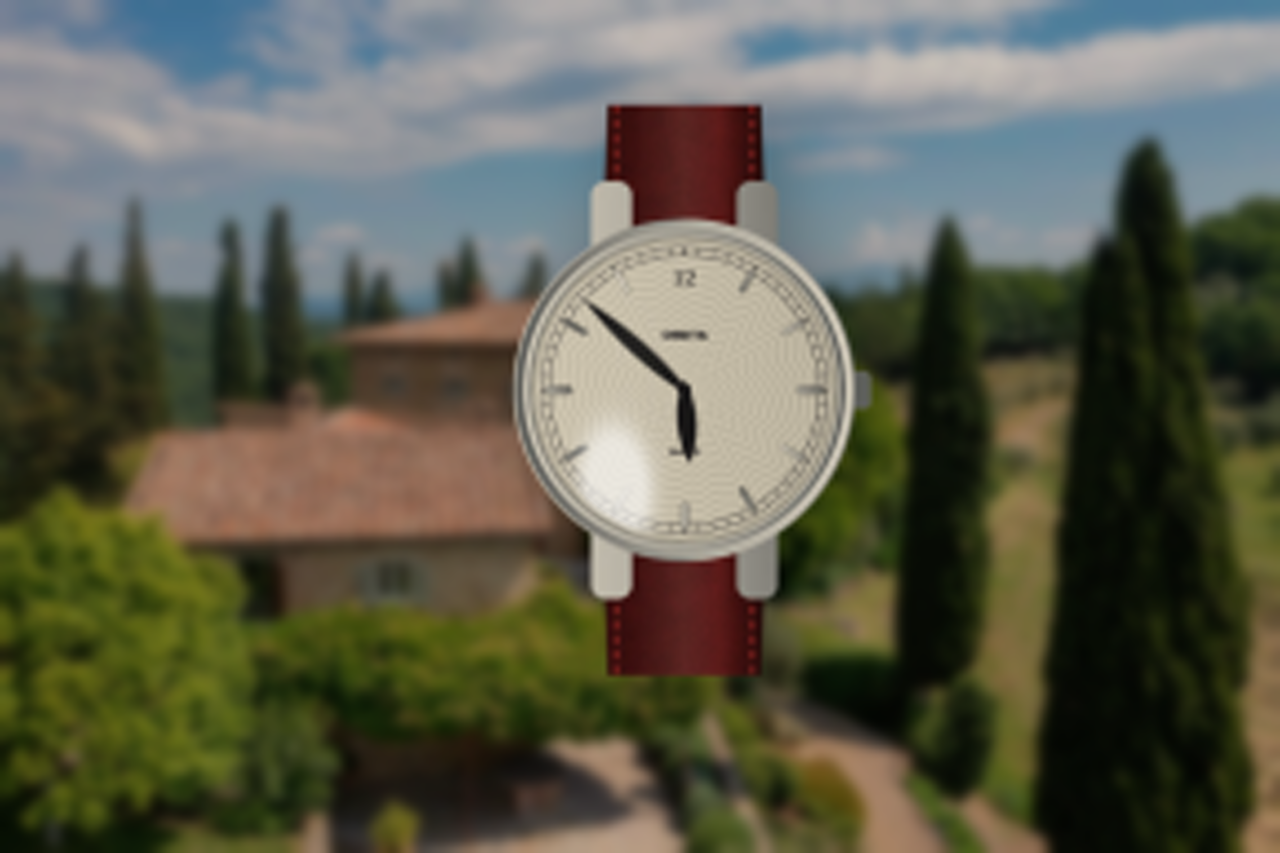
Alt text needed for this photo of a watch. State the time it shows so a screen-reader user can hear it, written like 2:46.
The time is 5:52
